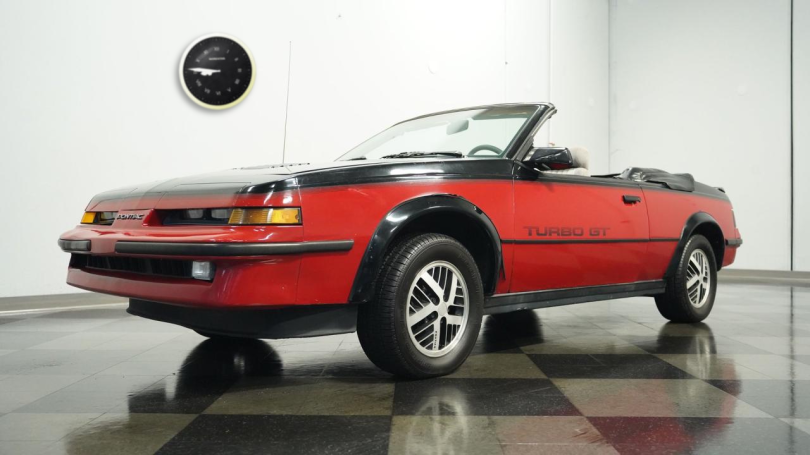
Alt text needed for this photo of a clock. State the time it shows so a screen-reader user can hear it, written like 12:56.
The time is 8:46
